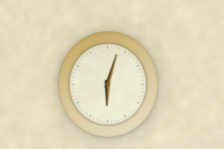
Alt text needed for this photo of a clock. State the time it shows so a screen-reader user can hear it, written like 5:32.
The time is 6:03
